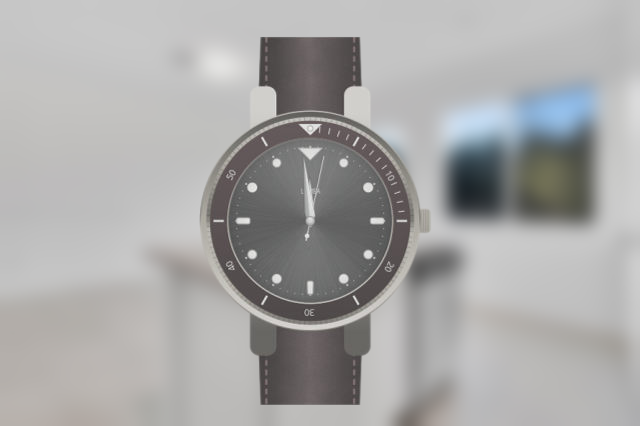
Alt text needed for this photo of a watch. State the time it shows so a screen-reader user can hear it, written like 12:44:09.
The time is 11:59:02
